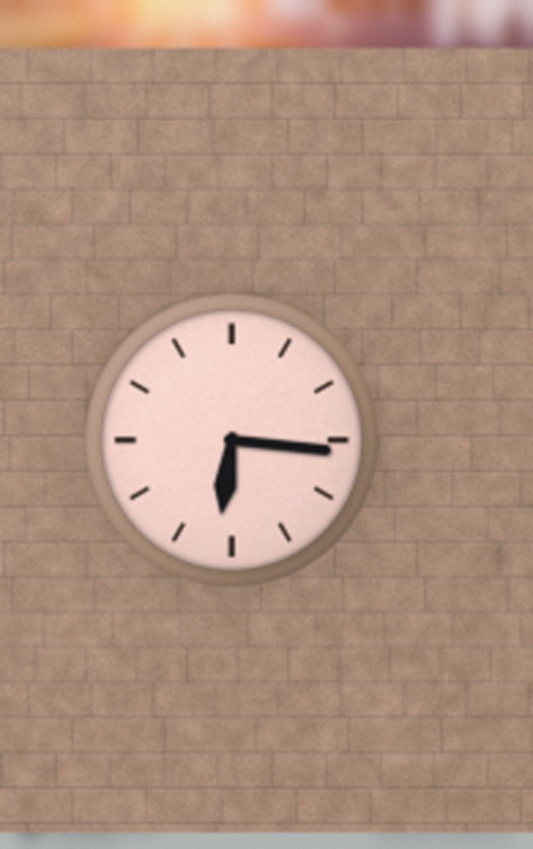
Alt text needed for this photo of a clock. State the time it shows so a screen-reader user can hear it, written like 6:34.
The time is 6:16
